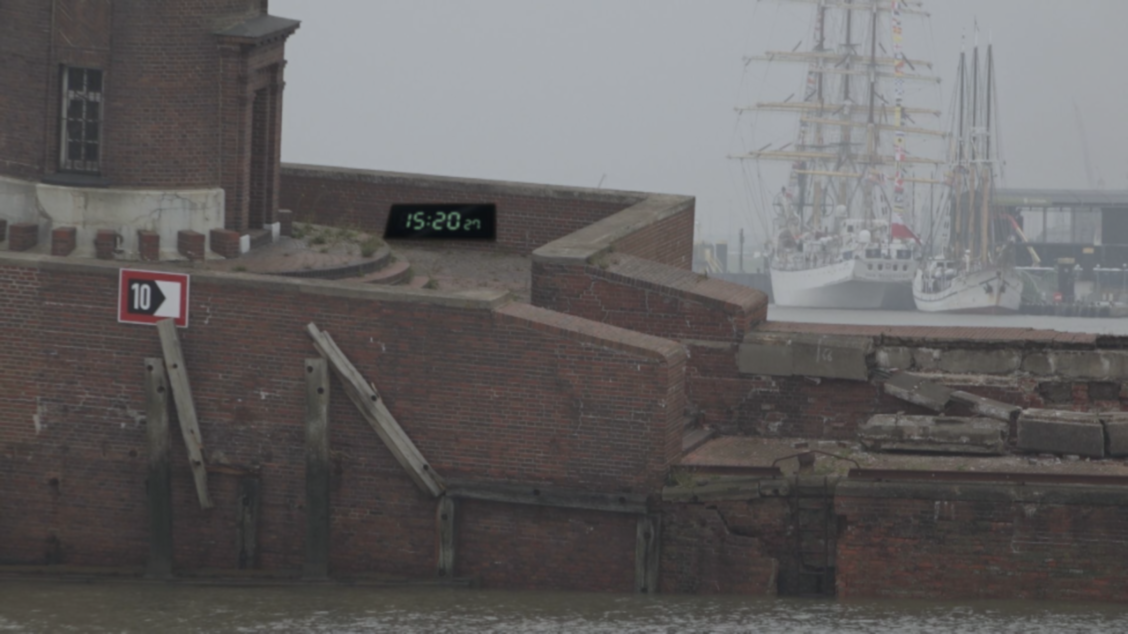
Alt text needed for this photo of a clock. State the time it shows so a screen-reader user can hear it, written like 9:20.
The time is 15:20
